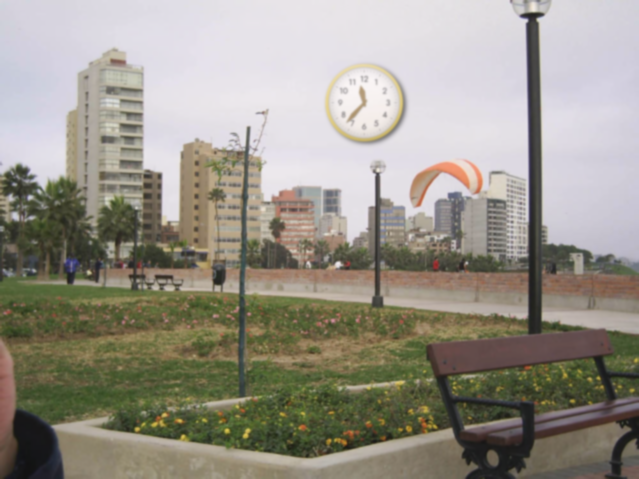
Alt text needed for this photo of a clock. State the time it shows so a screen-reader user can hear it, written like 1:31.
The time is 11:37
